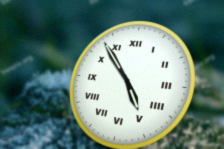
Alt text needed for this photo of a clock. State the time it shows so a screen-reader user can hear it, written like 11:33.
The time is 4:53
